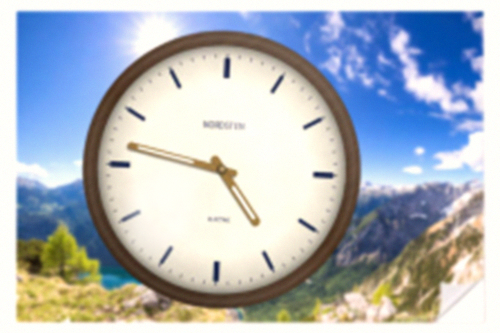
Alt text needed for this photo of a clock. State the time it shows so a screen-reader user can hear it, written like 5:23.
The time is 4:47
